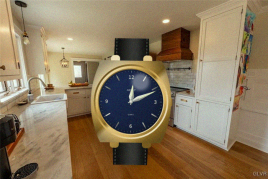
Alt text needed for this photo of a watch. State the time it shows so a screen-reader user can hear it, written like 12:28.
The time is 12:11
